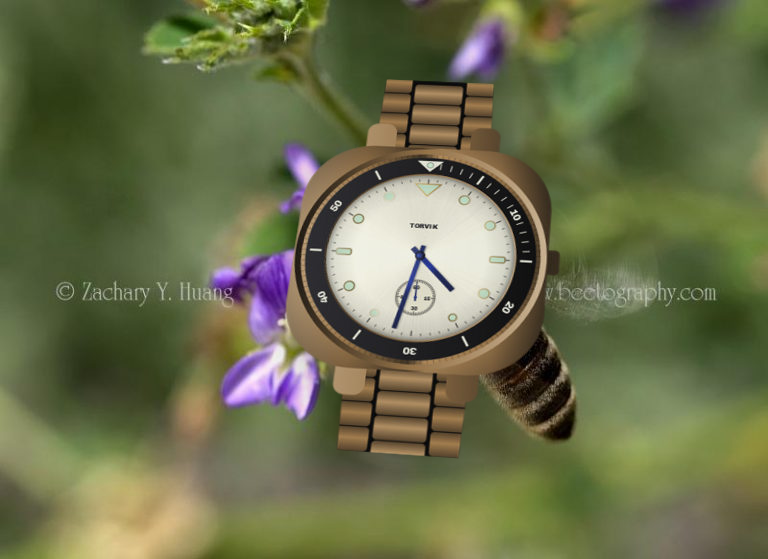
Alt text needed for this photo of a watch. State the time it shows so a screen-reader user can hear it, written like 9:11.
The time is 4:32
